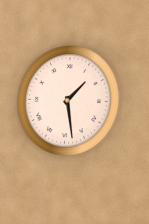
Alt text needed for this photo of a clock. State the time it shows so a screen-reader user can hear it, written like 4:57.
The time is 1:28
